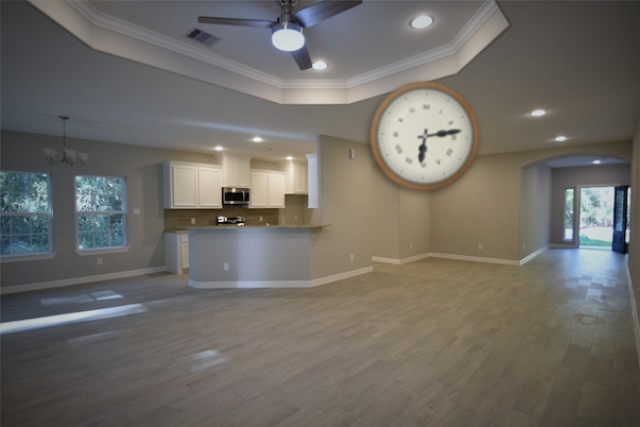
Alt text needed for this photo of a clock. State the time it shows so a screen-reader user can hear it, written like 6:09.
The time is 6:13
